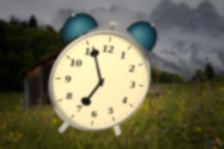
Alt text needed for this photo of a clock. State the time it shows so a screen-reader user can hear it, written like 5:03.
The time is 6:56
